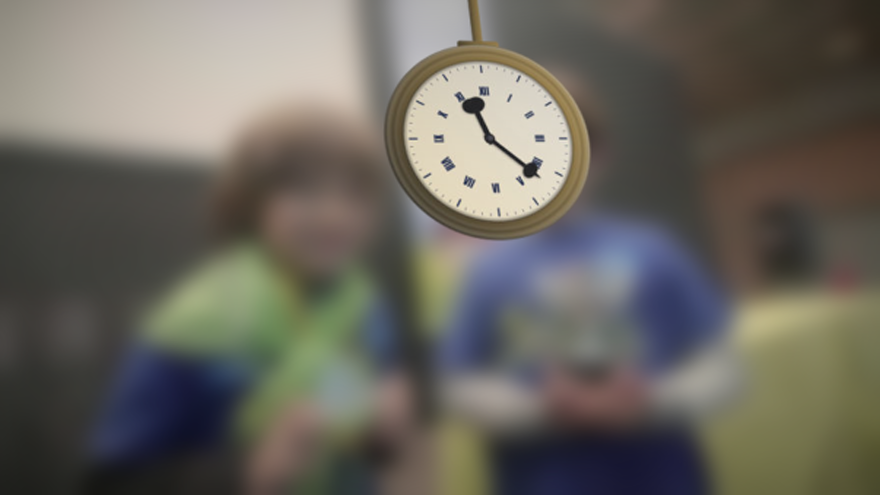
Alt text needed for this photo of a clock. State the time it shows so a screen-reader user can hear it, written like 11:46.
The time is 11:22
